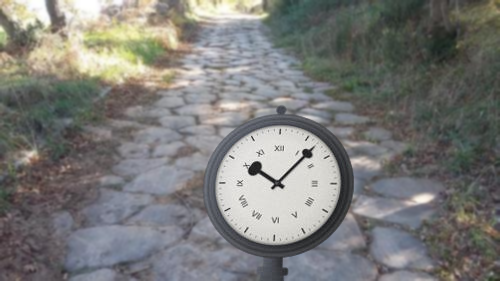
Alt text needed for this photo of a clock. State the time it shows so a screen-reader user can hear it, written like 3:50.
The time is 10:07
